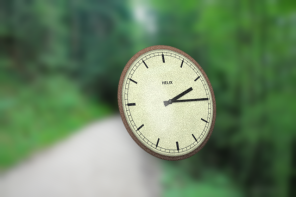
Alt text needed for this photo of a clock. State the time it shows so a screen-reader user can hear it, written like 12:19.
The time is 2:15
